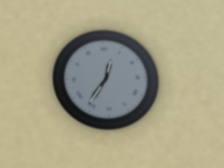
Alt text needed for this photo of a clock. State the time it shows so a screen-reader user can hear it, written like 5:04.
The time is 12:36
